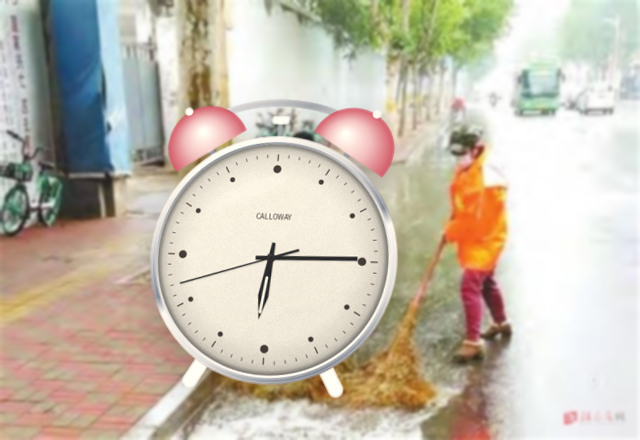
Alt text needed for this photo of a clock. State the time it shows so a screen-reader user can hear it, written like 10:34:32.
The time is 6:14:42
